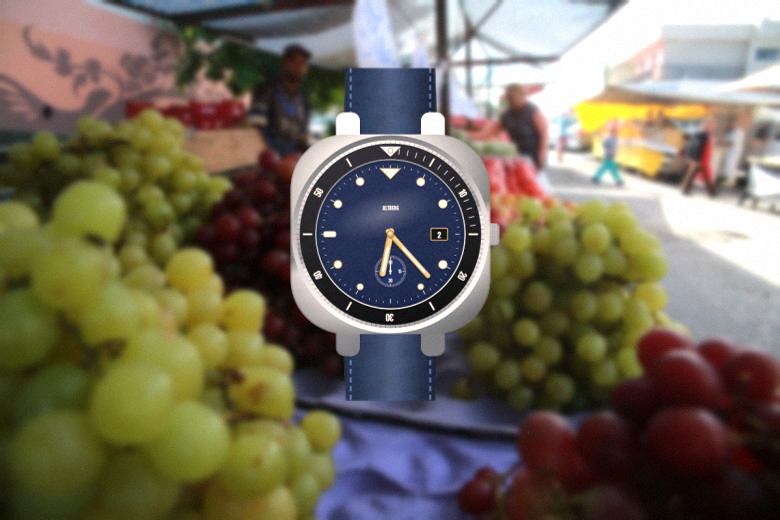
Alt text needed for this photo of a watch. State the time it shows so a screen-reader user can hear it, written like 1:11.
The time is 6:23
